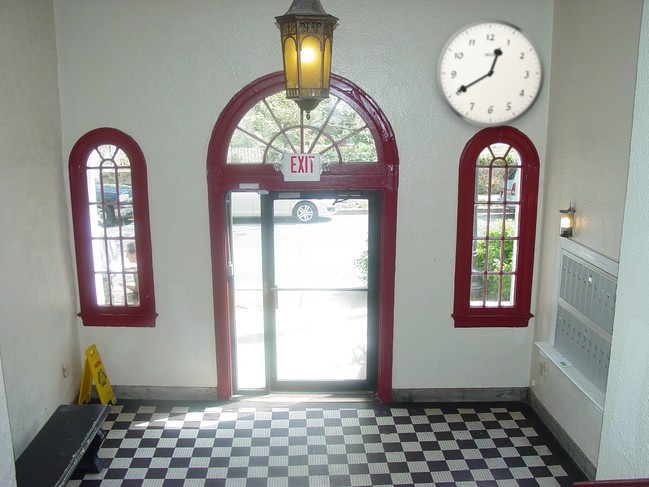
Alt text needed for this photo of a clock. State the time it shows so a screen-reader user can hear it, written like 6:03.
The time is 12:40
